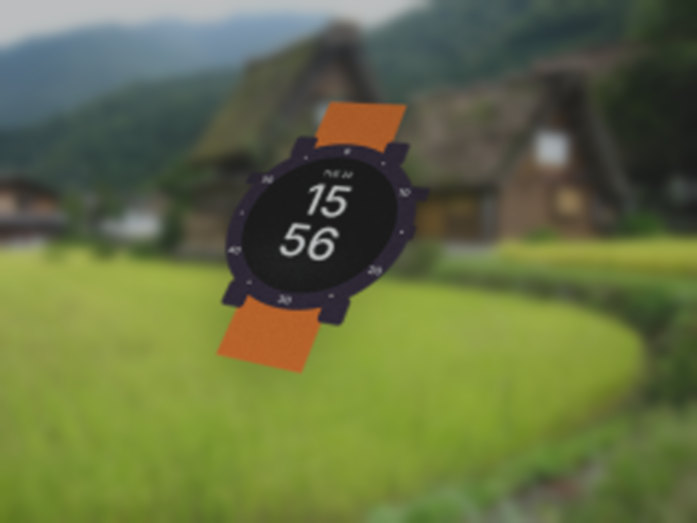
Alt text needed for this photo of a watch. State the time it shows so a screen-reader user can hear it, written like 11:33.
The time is 15:56
